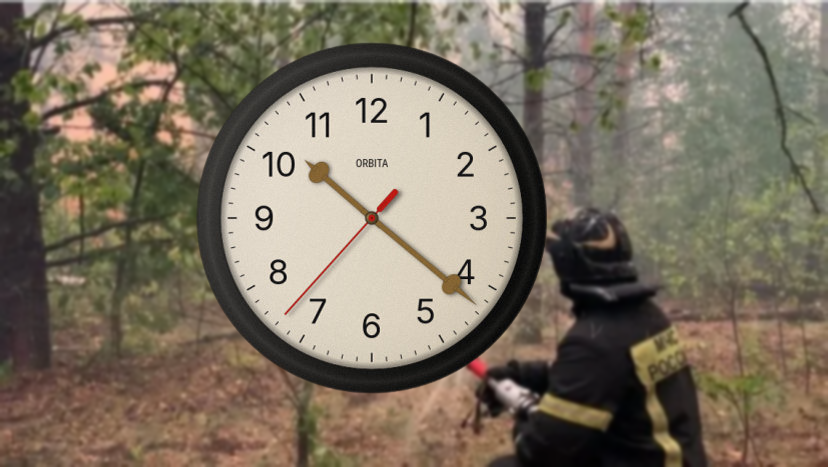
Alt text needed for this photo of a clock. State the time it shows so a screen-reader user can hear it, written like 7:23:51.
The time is 10:21:37
